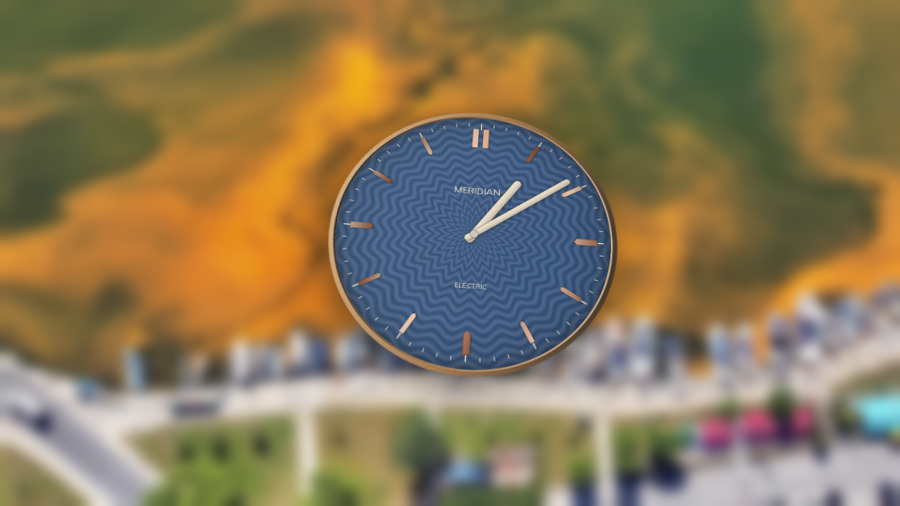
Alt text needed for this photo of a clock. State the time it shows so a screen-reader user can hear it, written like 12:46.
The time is 1:09
